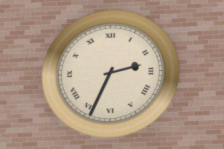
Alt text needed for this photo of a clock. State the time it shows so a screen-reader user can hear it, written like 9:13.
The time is 2:34
